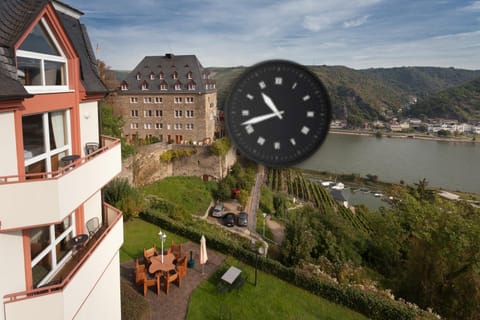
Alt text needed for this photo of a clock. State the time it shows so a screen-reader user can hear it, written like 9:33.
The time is 10:42
